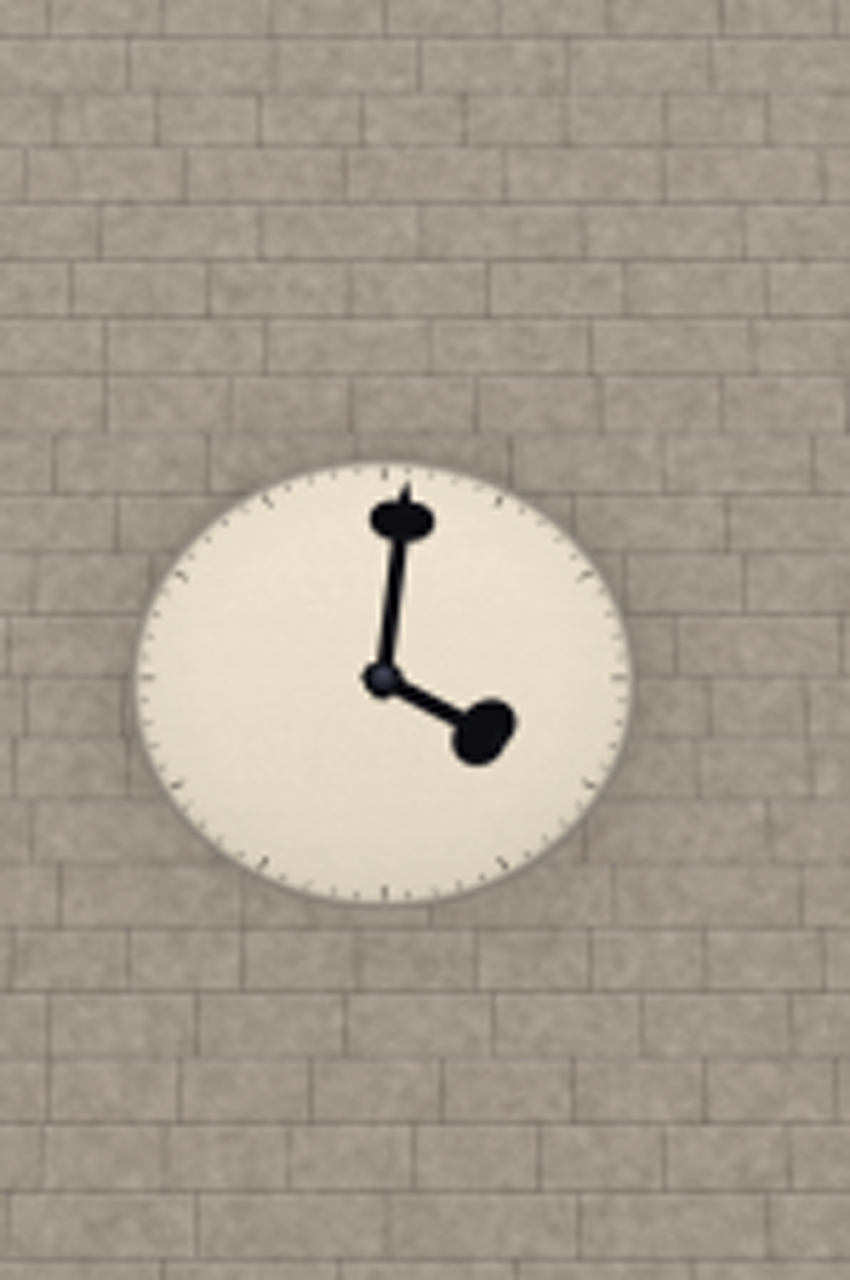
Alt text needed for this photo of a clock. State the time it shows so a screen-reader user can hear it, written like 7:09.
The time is 4:01
